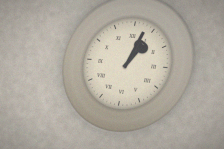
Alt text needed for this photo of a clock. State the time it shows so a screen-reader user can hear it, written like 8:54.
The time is 1:03
